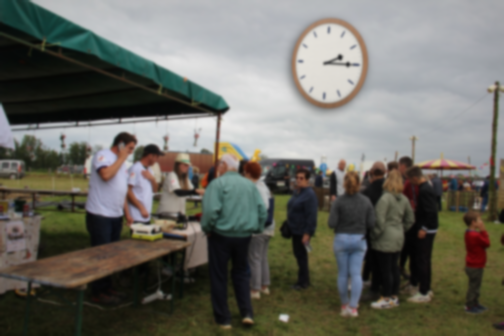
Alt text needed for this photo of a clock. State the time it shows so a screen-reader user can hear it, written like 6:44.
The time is 2:15
